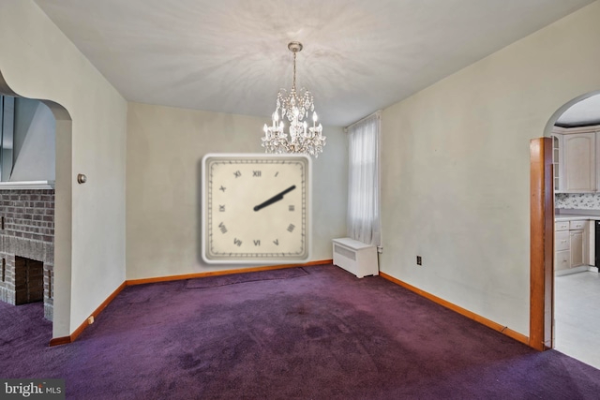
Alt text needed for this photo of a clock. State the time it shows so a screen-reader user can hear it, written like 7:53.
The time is 2:10
